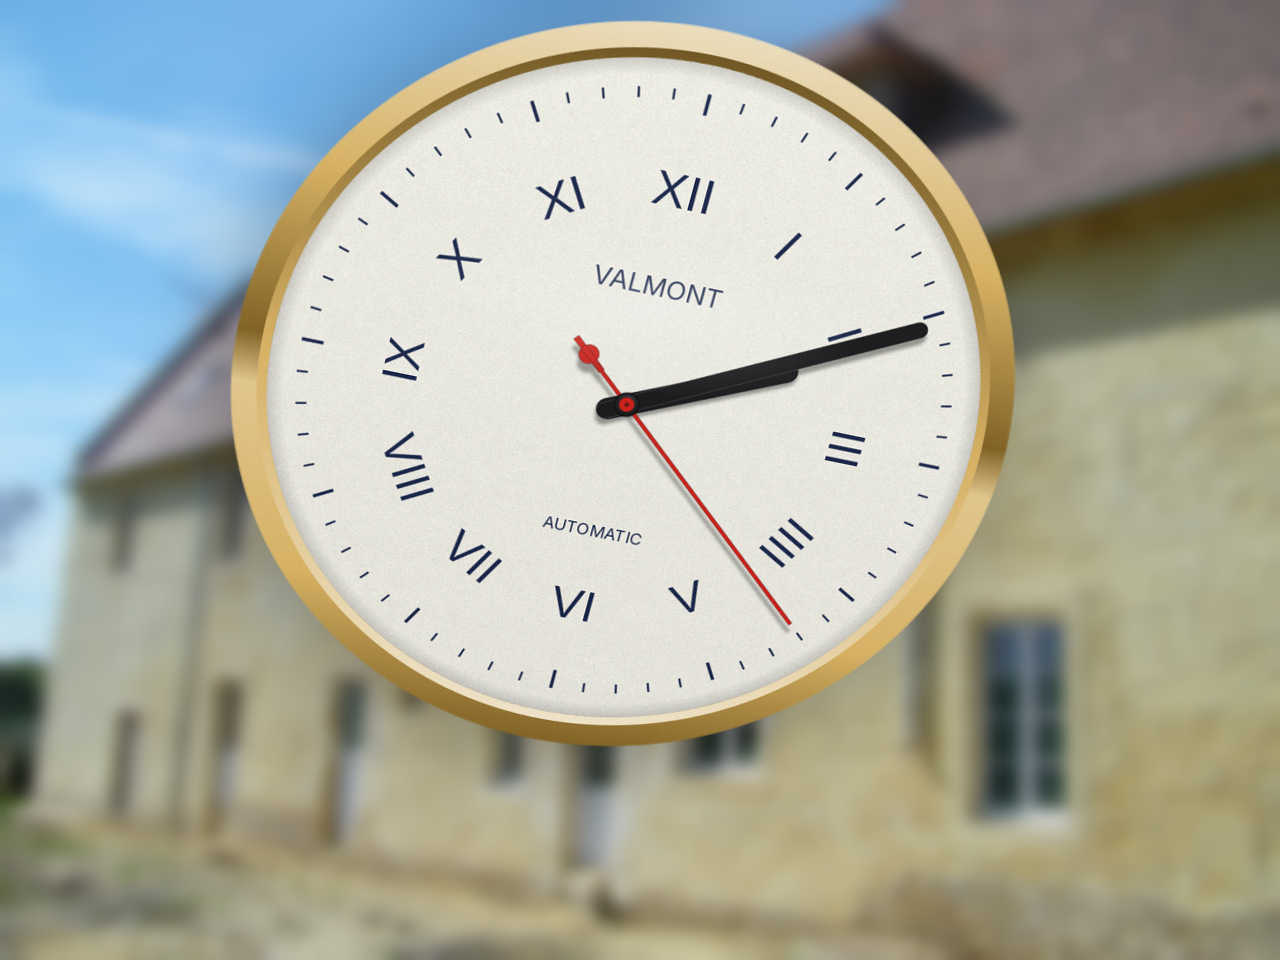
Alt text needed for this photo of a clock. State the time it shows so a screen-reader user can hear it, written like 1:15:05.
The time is 2:10:22
